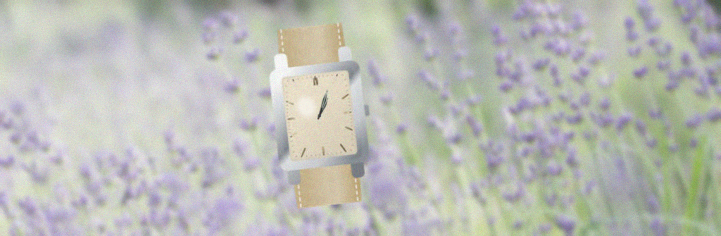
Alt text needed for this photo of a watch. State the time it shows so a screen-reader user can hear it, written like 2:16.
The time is 1:04
